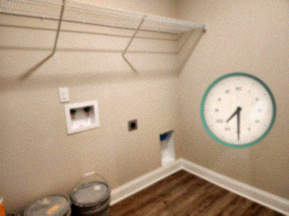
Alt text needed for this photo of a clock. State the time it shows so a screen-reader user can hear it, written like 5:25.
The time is 7:30
